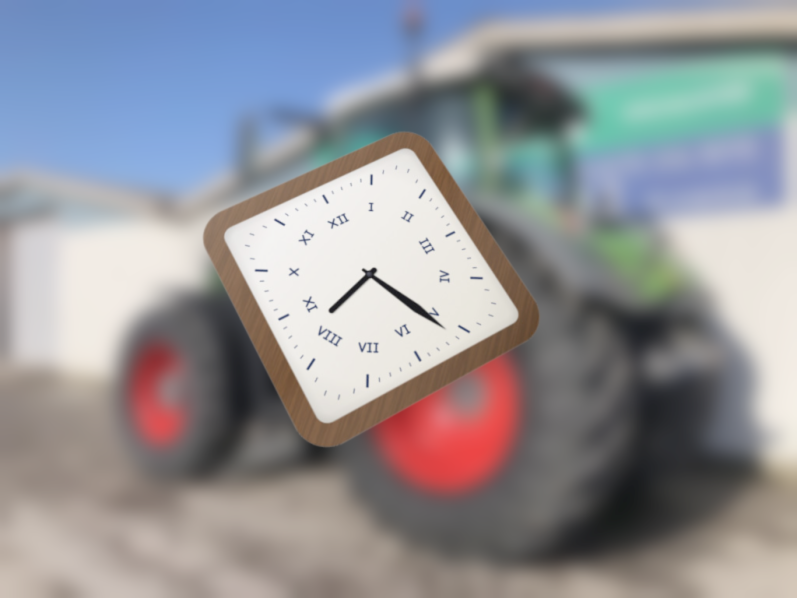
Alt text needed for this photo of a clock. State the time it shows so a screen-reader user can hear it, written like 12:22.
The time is 8:26
